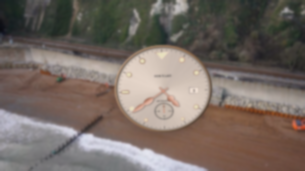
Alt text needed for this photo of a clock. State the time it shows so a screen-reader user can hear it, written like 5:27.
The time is 4:39
